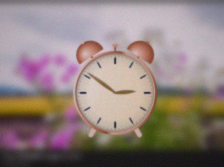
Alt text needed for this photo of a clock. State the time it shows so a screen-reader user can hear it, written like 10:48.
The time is 2:51
